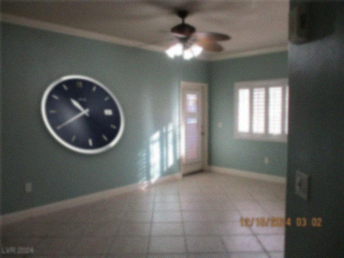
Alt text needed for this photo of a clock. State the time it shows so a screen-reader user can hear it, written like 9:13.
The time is 10:40
